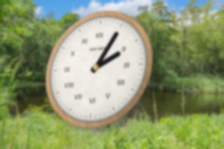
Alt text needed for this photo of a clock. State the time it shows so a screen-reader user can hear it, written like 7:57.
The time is 2:05
